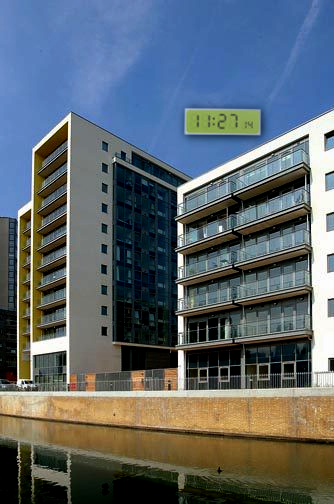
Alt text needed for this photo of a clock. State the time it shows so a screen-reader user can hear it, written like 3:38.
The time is 11:27
